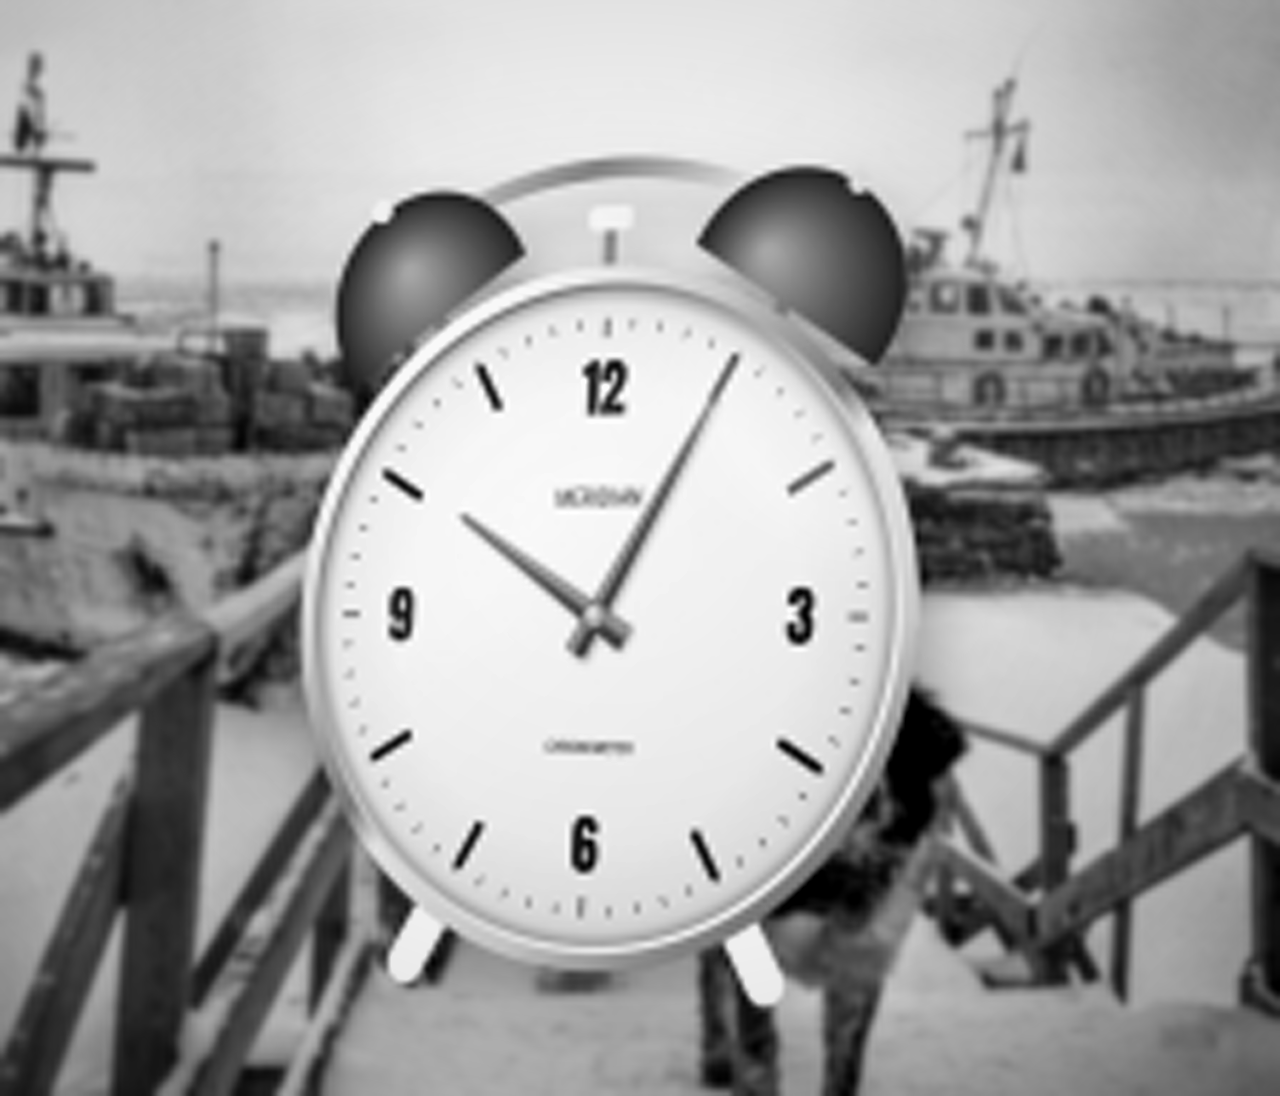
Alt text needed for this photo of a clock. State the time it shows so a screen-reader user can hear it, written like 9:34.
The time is 10:05
